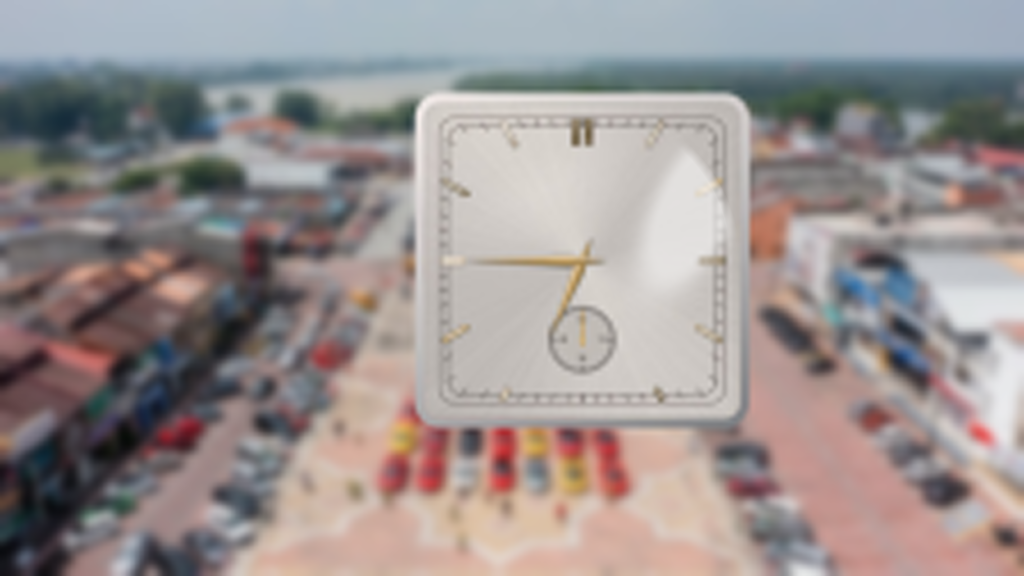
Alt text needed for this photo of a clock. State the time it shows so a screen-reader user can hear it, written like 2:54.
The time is 6:45
